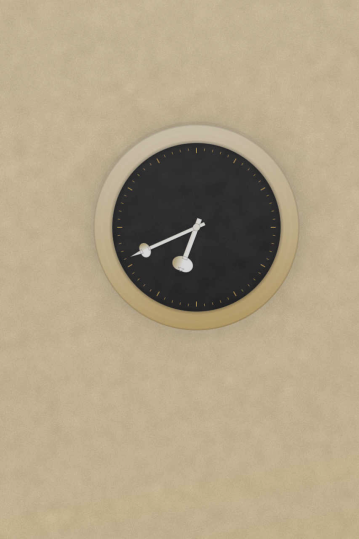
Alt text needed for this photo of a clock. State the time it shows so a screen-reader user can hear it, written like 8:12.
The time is 6:41
